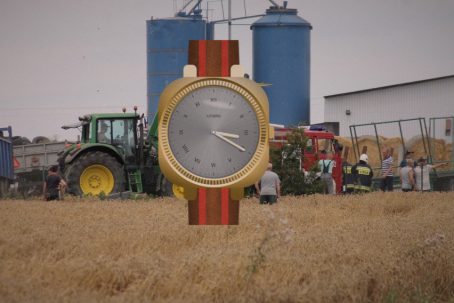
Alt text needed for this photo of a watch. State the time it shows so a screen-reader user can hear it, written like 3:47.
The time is 3:20
